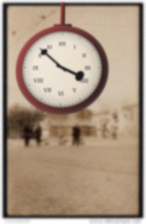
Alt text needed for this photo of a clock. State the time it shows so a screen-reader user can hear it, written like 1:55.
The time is 3:52
